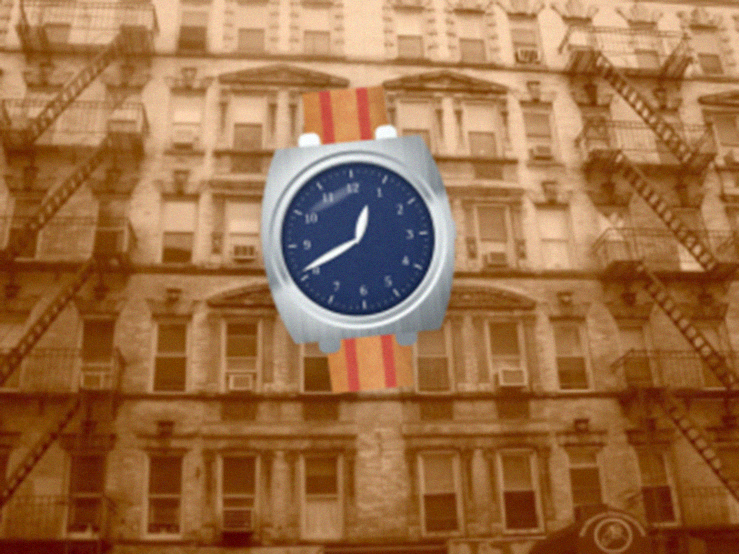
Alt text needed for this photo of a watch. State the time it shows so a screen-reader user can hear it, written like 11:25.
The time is 12:41
